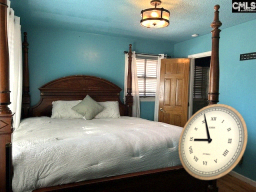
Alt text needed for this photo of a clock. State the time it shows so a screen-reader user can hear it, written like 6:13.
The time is 8:56
